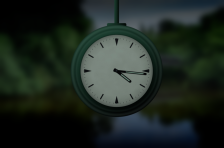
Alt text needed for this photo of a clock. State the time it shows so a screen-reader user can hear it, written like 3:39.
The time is 4:16
